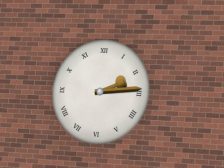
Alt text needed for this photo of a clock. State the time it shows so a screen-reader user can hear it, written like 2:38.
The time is 2:14
